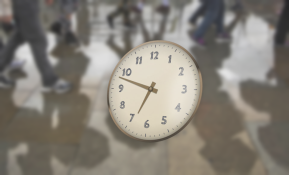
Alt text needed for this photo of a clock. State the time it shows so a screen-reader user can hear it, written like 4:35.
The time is 6:48
